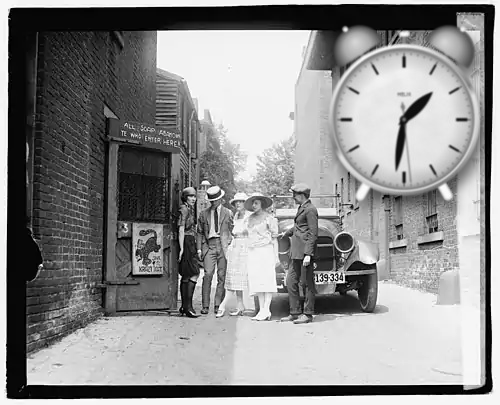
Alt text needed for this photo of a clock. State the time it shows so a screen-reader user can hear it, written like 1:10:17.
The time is 1:31:29
